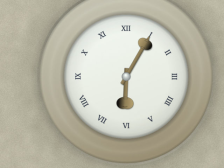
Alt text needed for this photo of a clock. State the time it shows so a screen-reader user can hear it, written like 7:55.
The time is 6:05
